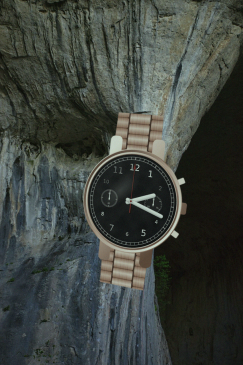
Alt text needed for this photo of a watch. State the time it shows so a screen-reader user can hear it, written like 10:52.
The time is 2:18
